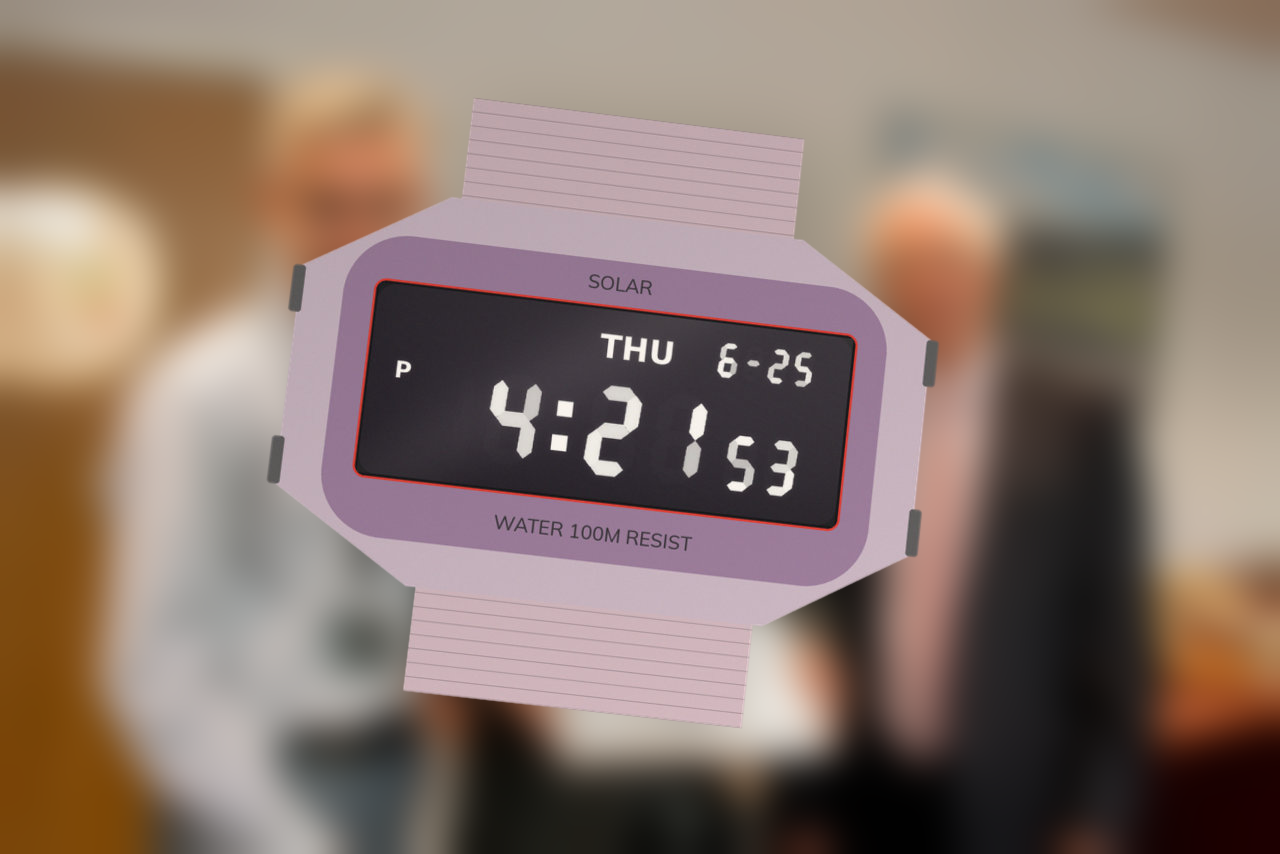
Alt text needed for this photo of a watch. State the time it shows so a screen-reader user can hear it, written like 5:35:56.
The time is 4:21:53
